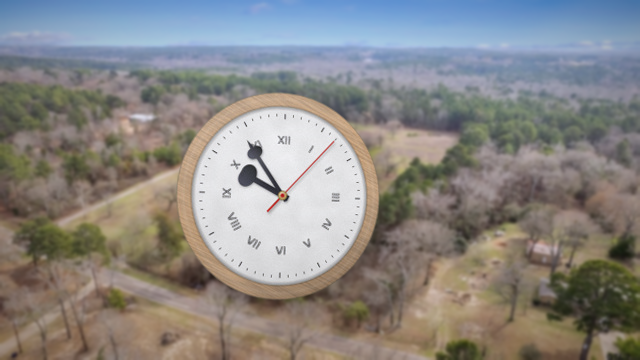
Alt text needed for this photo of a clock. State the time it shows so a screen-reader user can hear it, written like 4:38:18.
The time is 9:54:07
